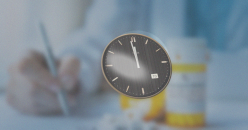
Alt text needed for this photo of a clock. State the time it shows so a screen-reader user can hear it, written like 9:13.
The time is 11:59
